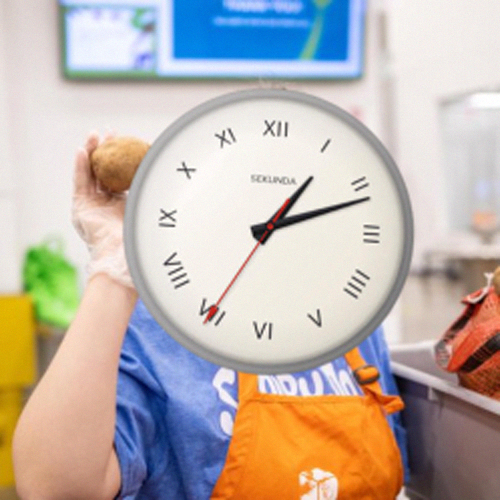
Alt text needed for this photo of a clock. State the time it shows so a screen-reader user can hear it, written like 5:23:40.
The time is 1:11:35
